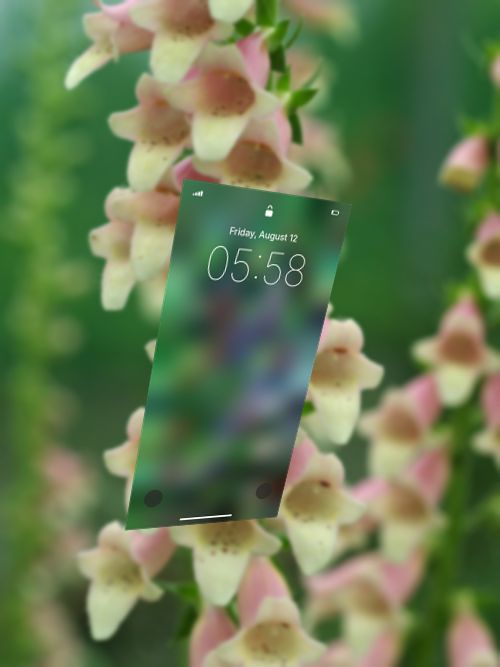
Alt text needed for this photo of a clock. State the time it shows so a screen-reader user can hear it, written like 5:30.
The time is 5:58
